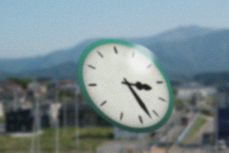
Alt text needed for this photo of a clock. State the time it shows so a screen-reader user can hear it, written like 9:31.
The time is 3:27
